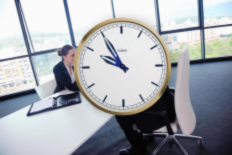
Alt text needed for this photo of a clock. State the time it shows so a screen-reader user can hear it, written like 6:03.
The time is 9:55
